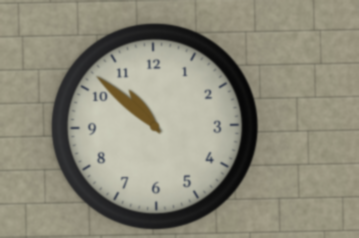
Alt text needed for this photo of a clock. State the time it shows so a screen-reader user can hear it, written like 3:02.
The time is 10:52
